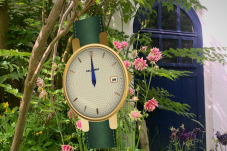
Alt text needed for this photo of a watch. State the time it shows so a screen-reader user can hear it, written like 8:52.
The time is 12:00
